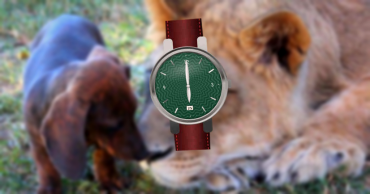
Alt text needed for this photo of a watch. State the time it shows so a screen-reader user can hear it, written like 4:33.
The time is 6:00
